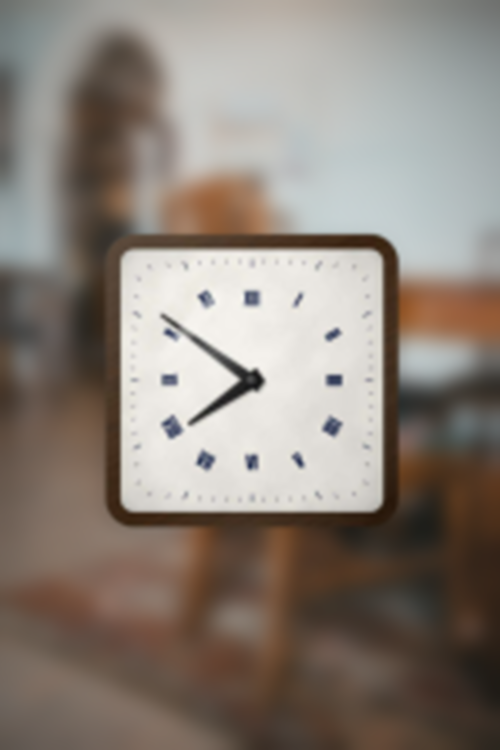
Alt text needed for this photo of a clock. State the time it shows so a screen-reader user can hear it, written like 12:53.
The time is 7:51
